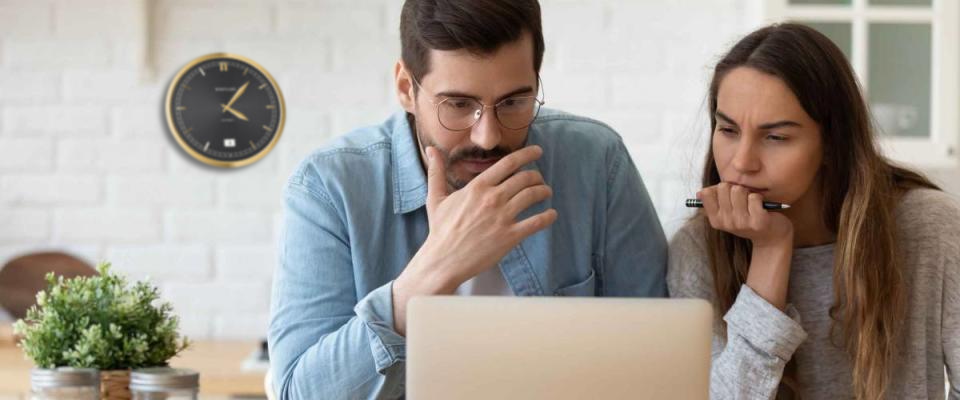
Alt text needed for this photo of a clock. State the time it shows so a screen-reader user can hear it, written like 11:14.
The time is 4:07
